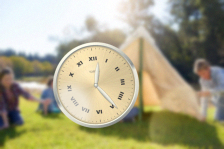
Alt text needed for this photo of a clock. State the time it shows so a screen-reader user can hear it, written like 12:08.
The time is 12:24
